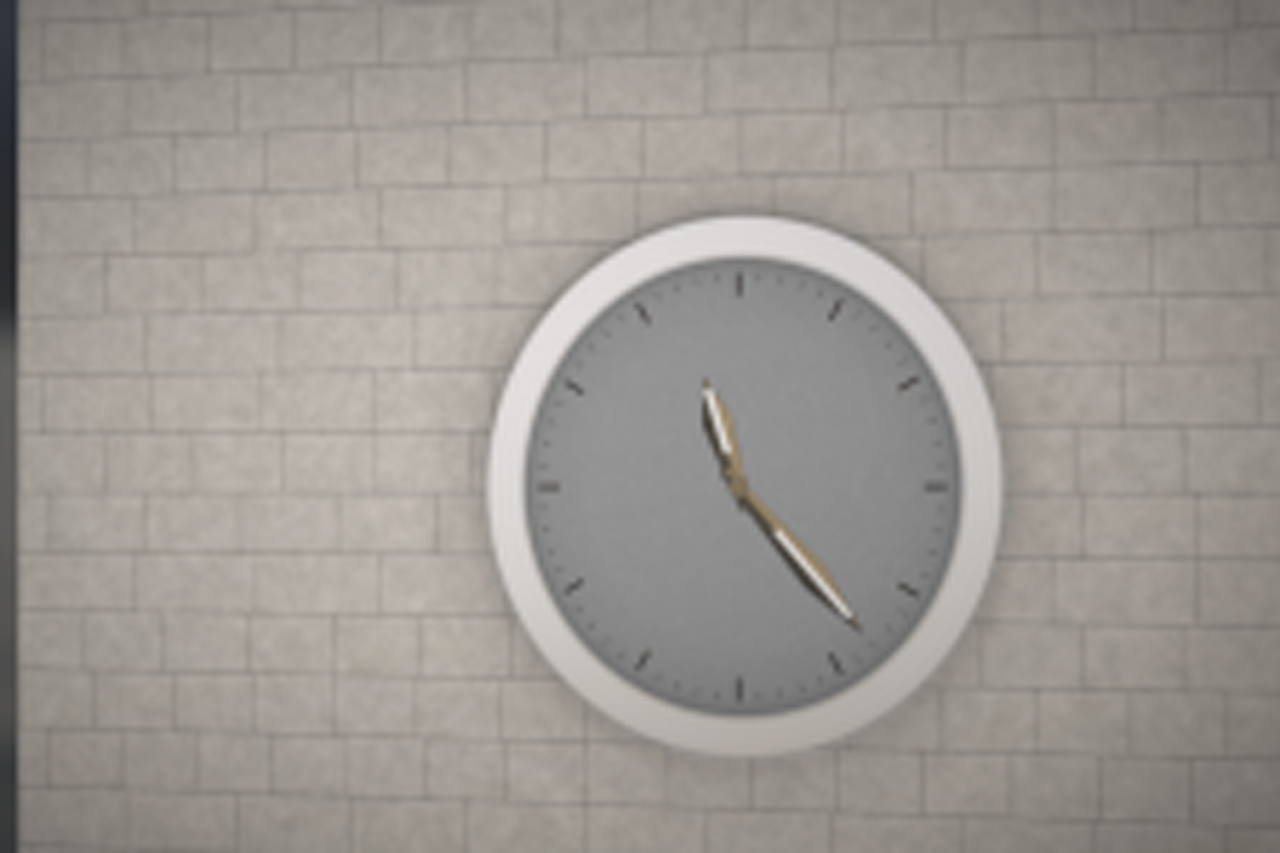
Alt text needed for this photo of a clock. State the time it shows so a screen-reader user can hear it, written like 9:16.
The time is 11:23
